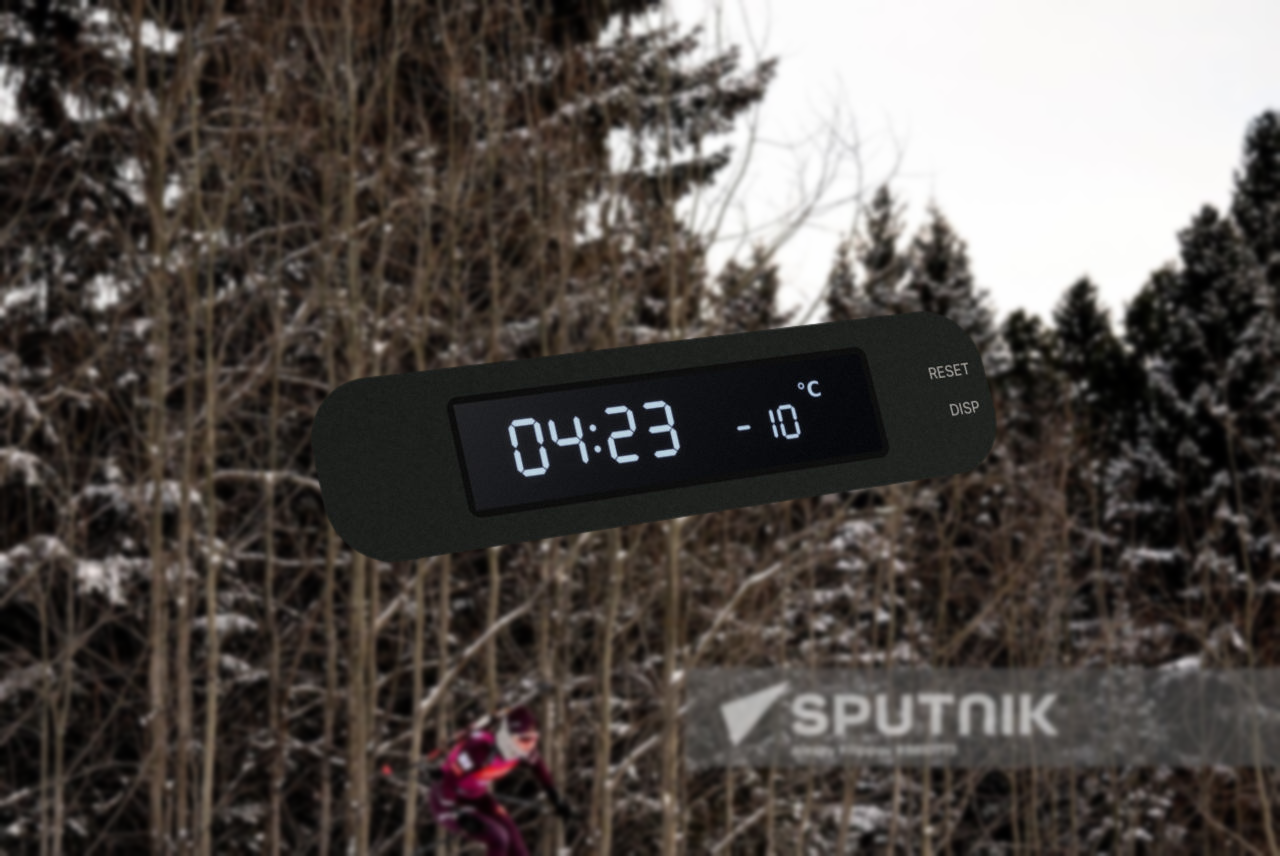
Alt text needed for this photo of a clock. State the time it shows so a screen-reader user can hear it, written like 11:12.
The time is 4:23
